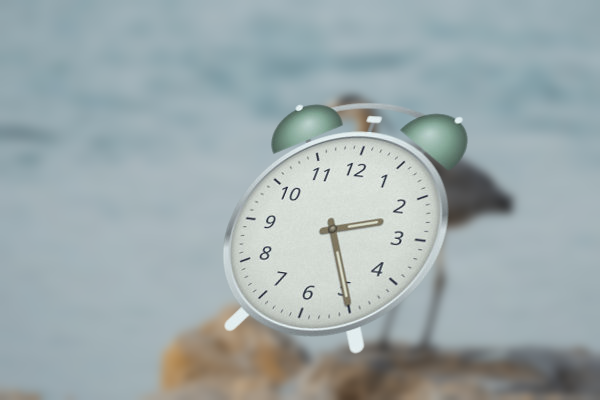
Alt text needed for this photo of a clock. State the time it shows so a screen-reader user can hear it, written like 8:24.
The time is 2:25
